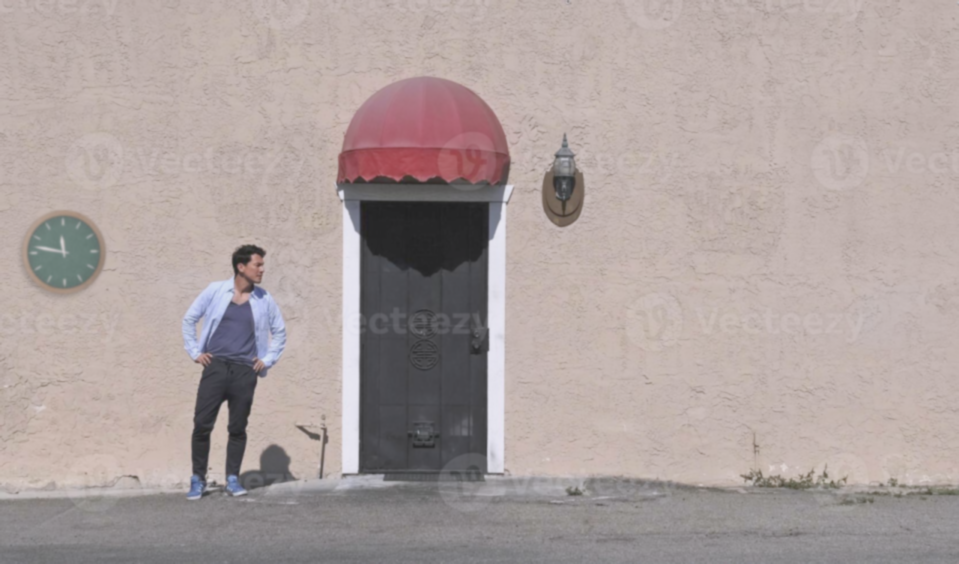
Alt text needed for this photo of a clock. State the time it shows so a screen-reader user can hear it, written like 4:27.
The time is 11:47
